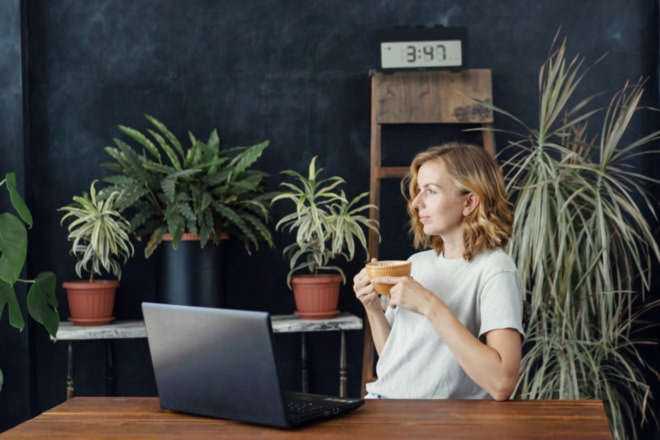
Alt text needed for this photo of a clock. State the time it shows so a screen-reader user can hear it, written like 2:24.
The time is 3:47
